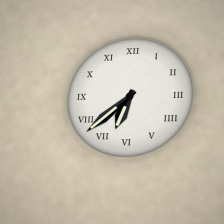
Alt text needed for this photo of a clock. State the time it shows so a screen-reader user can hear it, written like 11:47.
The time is 6:38
